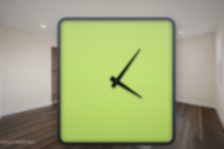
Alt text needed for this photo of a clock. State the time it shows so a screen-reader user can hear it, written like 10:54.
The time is 4:06
